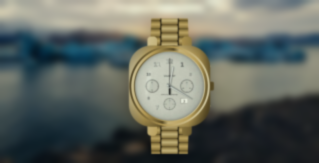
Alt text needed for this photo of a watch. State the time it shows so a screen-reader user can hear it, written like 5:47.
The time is 12:20
